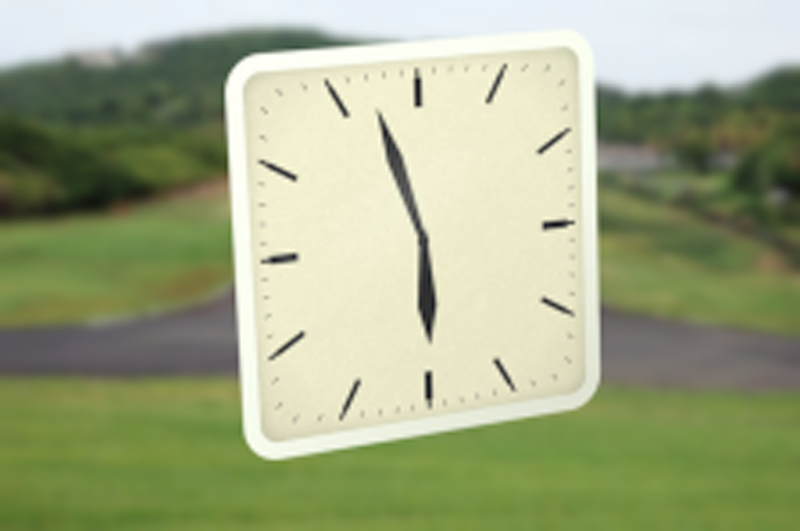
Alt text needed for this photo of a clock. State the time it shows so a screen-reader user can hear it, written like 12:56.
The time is 5:57
